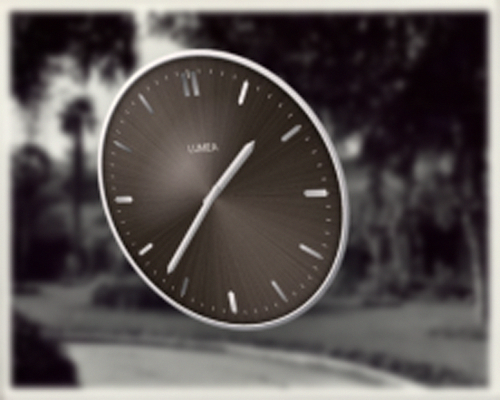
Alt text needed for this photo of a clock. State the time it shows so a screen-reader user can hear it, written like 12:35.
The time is 1:37
